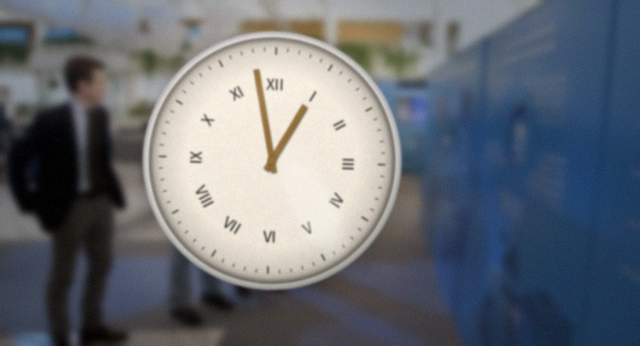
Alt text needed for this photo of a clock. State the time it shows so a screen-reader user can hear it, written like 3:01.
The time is 12:58
